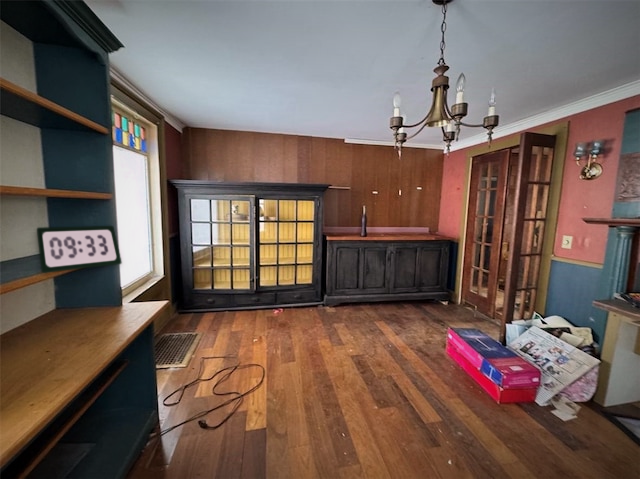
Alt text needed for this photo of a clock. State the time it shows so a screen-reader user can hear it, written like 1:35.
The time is 9:33
